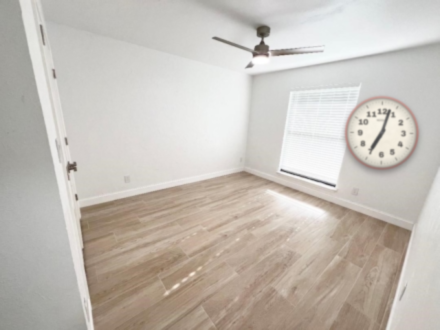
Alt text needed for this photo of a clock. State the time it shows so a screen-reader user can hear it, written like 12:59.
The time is 7:03
